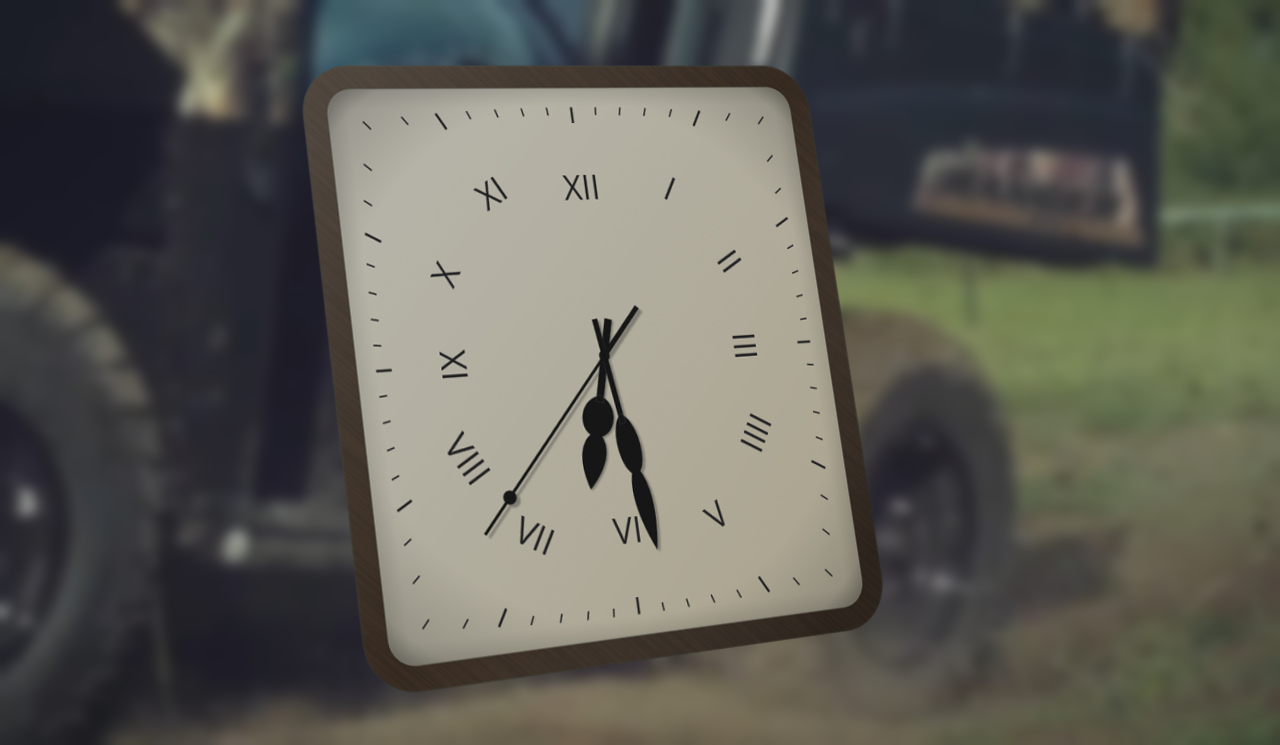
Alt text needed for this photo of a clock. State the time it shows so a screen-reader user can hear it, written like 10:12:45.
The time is 6:28:37
